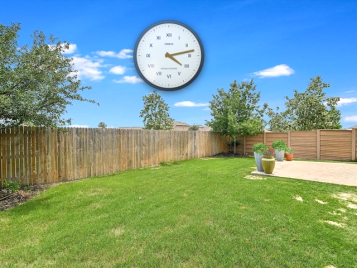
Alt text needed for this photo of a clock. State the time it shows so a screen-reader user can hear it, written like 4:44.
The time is 4:13
